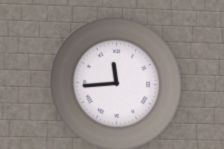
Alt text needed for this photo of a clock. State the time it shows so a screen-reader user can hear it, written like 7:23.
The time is 11:44
